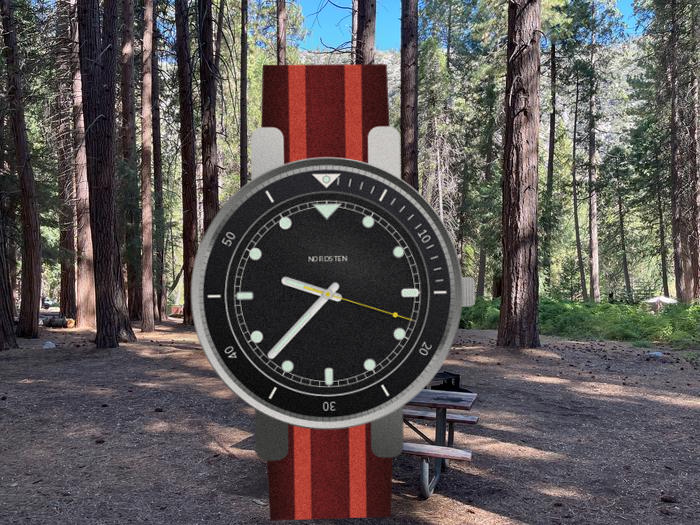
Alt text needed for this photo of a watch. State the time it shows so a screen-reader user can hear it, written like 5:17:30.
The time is 9:37:18
